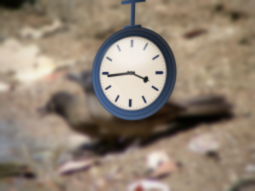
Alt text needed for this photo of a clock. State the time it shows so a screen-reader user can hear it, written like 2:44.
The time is 3:44
